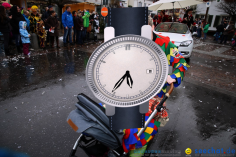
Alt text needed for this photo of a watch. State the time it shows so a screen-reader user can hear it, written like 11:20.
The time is 5:36
